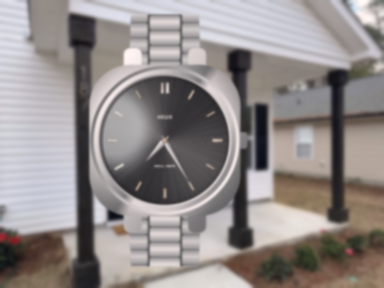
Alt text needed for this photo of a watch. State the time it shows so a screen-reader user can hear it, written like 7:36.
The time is 7:25
